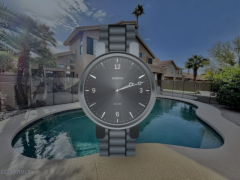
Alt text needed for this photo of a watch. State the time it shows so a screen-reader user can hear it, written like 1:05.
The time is 2:12
